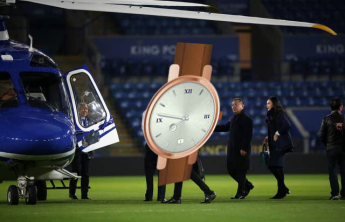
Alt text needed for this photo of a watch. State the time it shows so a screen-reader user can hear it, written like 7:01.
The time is 7:47
